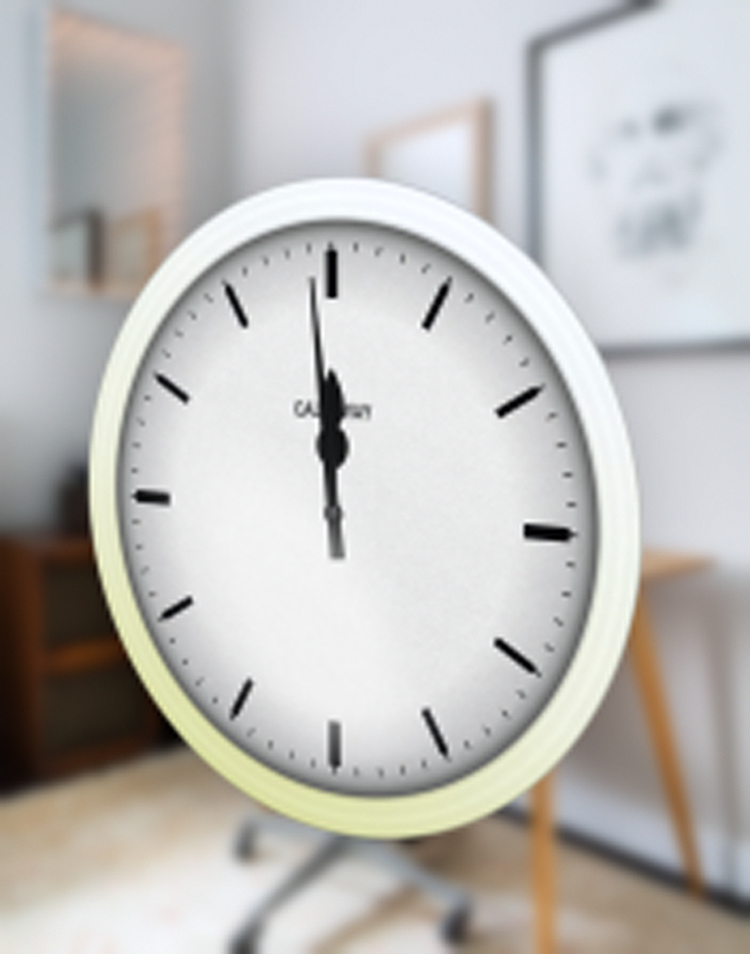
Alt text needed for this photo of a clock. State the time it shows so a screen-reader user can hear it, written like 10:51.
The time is 11:59
